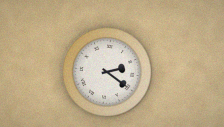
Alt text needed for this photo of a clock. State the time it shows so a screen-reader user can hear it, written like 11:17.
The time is 2:20
